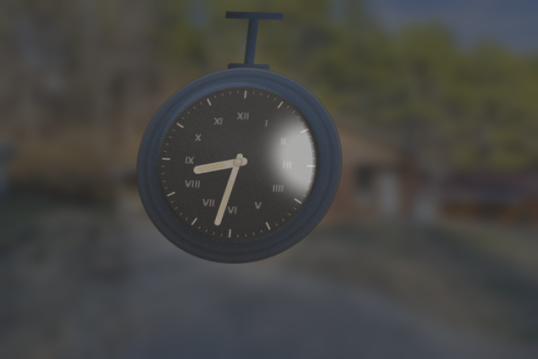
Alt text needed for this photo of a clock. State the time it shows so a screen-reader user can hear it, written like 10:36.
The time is 8:32
